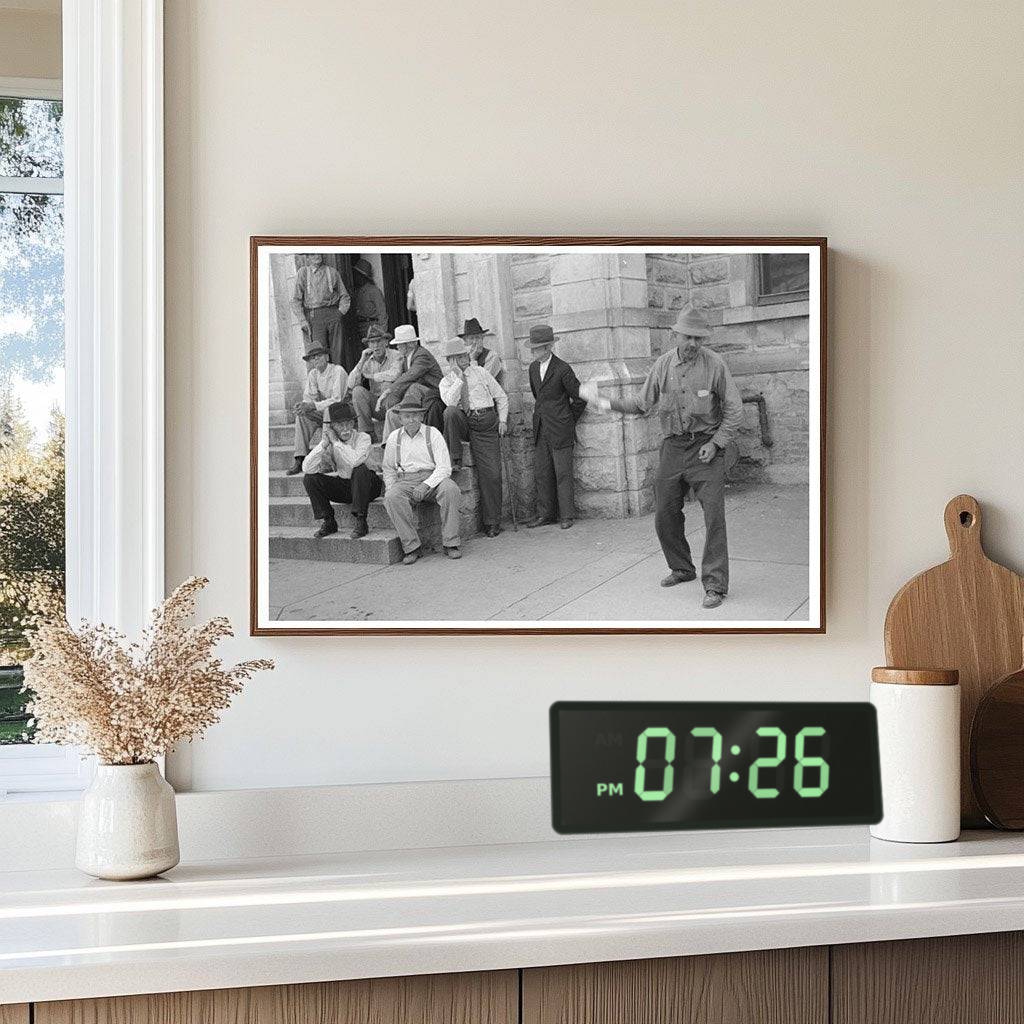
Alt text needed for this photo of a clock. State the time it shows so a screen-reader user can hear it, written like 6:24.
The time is 7:26
